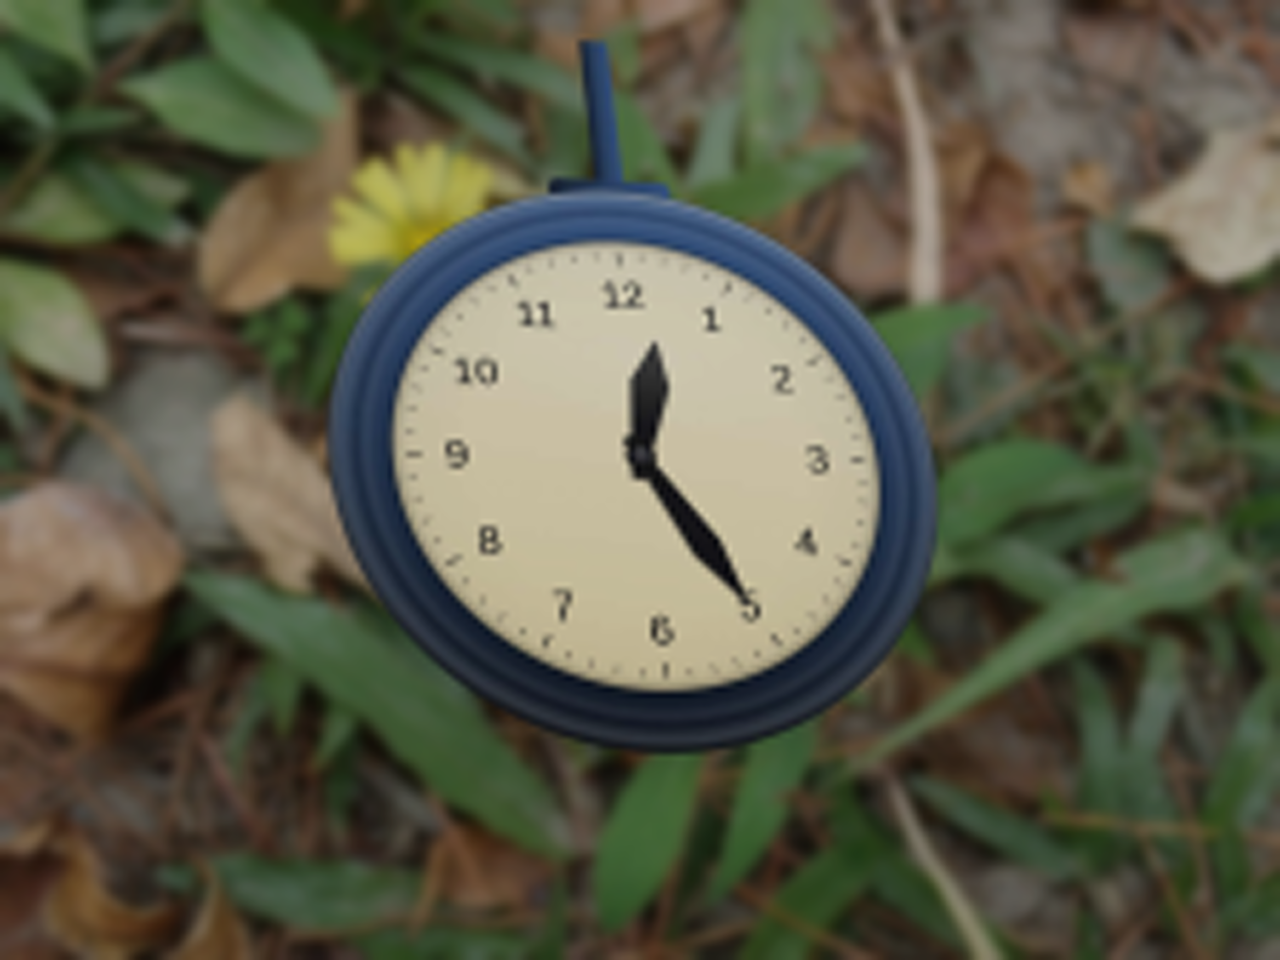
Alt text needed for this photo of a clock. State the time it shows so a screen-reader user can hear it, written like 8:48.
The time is 12:25
